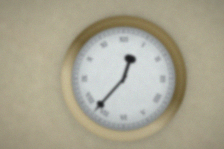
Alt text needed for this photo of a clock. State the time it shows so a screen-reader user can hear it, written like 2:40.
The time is 12:37
